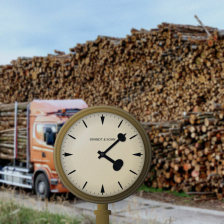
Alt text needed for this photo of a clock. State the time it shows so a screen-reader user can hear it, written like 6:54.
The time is 4:08
